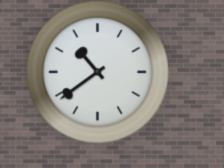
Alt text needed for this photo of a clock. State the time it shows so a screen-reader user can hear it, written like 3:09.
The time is 10:39
